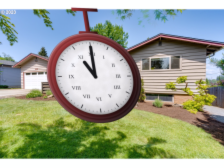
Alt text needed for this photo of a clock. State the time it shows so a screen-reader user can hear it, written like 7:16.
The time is 11:00
